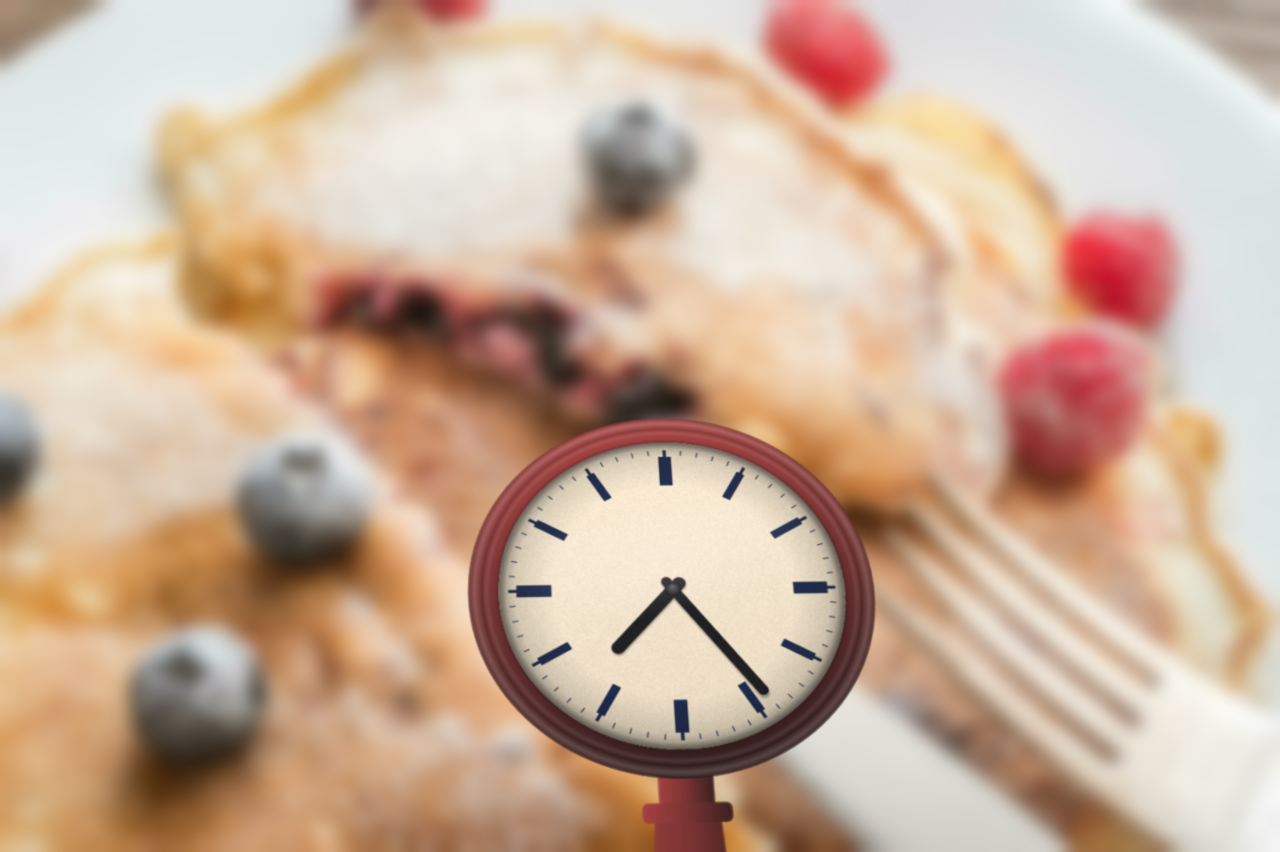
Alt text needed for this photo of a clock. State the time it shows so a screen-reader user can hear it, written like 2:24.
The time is 7:24
